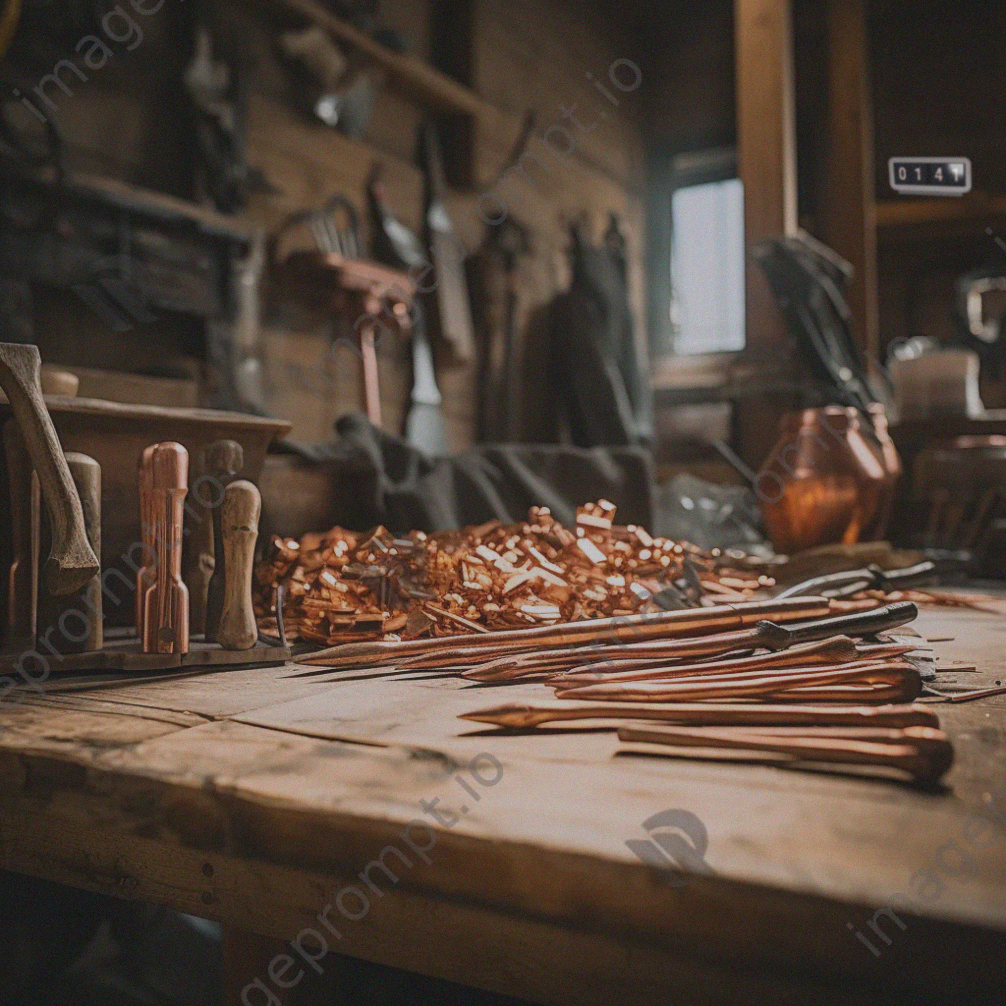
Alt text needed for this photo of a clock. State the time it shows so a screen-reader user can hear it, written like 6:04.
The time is 1:41
